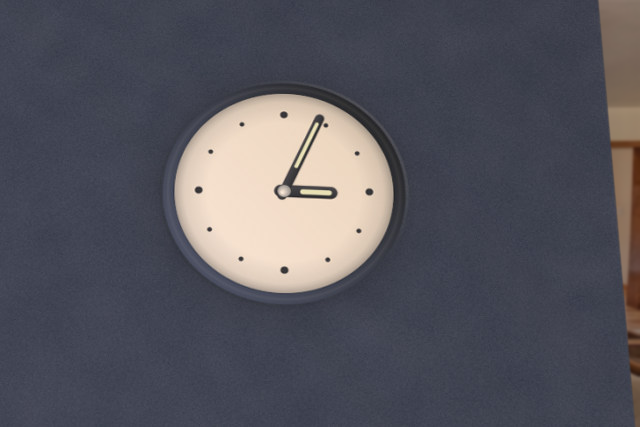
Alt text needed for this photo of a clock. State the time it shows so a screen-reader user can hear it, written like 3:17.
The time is 3:04
